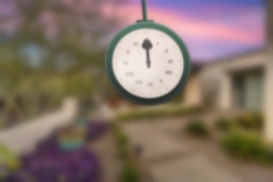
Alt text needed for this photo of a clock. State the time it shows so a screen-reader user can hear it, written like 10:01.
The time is 12:00
